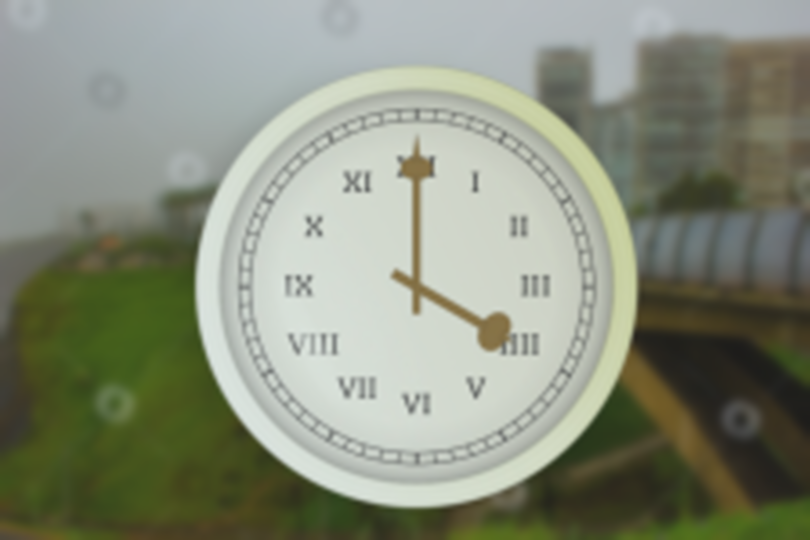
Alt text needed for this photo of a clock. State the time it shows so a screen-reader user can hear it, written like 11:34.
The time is 4:00
